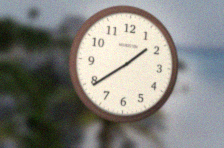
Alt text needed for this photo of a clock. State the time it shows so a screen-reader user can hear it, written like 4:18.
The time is 1:39
